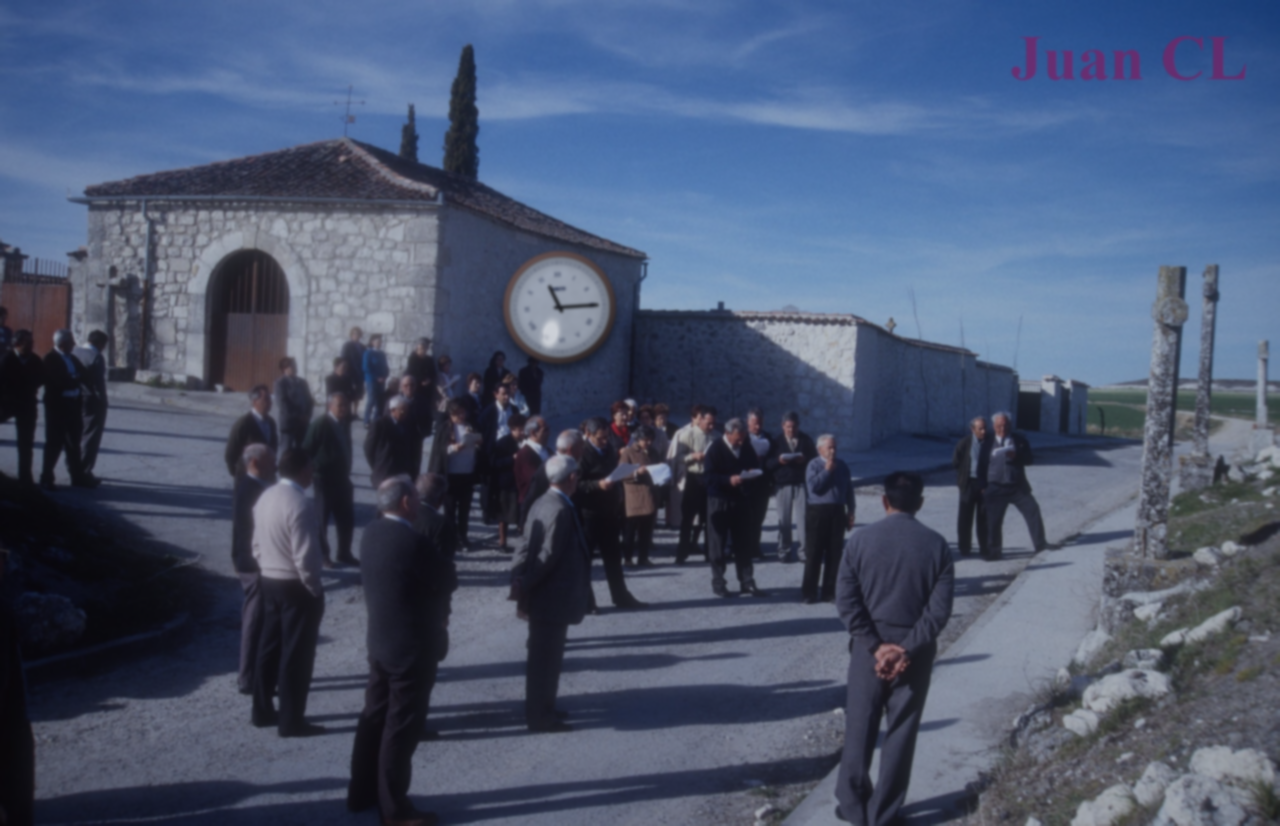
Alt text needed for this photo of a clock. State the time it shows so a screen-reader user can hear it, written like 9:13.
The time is 11:15
